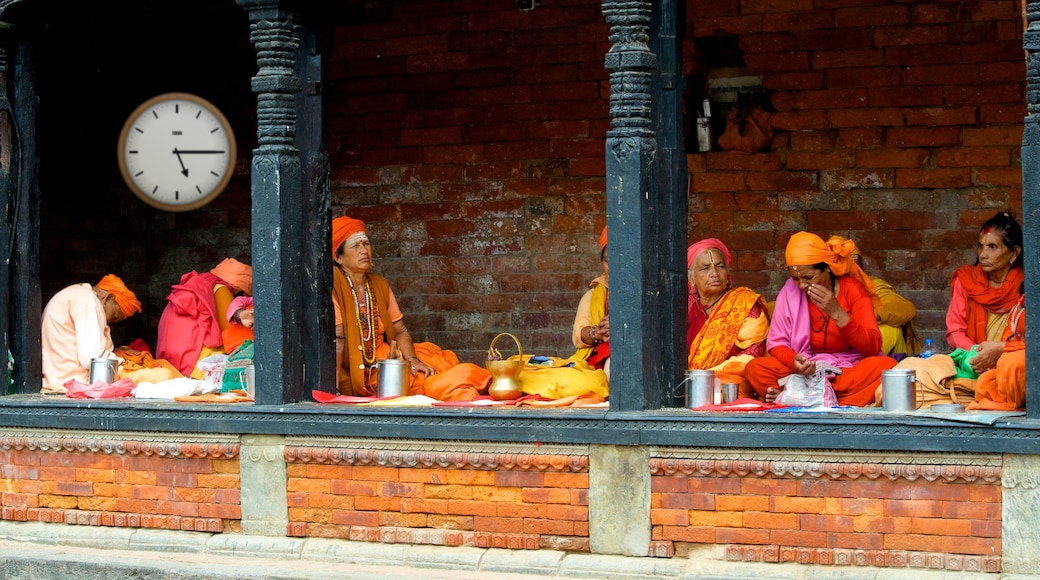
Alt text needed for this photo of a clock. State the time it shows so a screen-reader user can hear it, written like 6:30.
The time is 5:15
